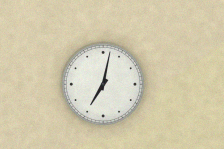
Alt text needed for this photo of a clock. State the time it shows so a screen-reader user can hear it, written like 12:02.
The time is 7:02
